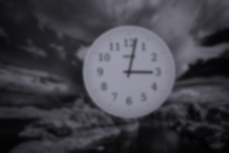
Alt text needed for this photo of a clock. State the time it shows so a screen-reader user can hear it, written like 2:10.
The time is 3:02
